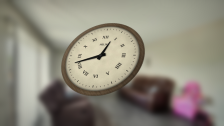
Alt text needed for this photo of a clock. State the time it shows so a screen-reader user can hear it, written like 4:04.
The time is 12:42
